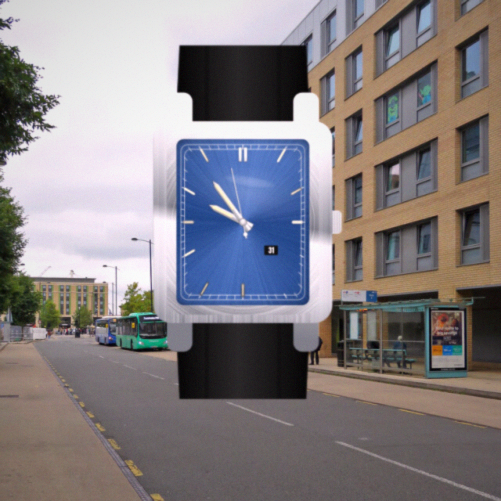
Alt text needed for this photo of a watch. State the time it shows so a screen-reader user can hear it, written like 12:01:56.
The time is 9:53:58
